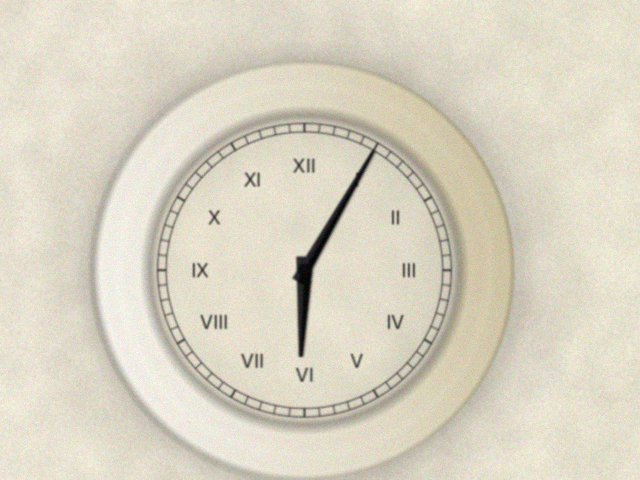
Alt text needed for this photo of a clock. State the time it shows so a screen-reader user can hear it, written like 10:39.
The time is 6:05
